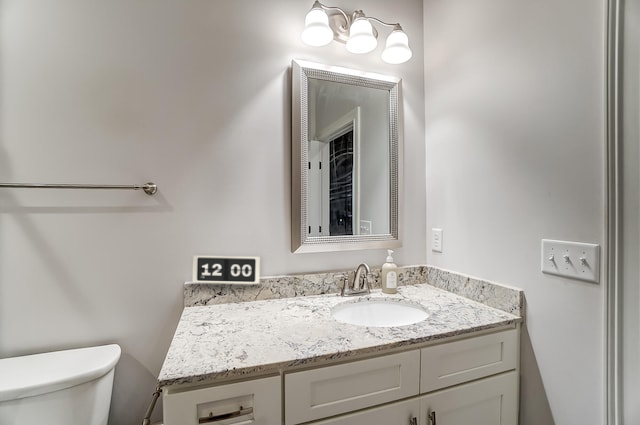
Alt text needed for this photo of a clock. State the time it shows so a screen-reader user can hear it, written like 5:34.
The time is 12:00
